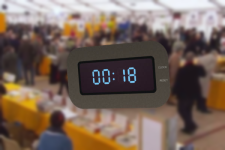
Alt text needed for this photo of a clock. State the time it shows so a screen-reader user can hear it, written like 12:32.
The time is 0:18
